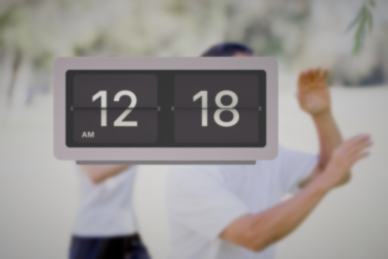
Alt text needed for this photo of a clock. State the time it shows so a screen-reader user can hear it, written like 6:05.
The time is 12:18
